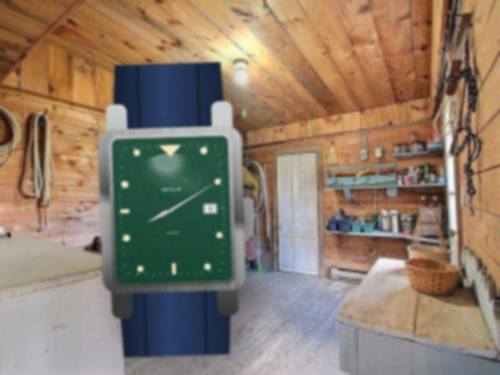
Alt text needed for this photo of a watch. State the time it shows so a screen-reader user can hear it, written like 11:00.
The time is 8:10
